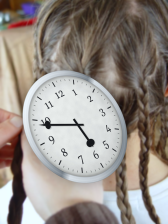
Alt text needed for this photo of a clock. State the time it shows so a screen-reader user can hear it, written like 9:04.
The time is 5:49
